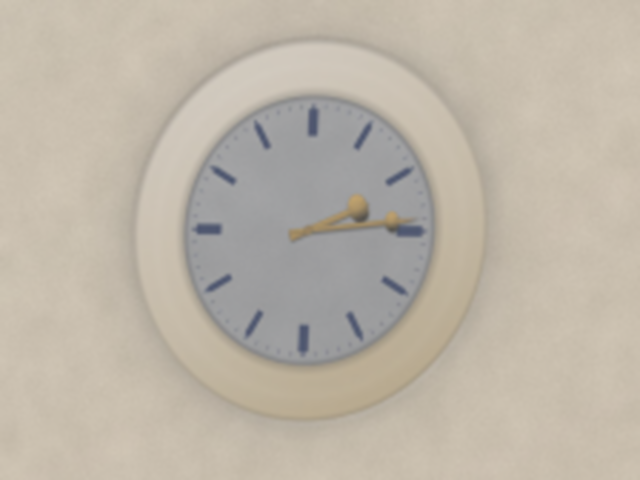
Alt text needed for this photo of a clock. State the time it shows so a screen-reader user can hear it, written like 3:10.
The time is 2:14
